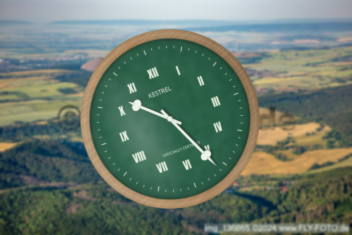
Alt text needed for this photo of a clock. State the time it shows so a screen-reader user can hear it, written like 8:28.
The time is 10:26
